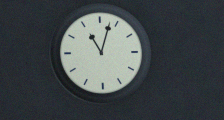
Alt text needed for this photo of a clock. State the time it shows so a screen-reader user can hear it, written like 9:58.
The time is 11:03
